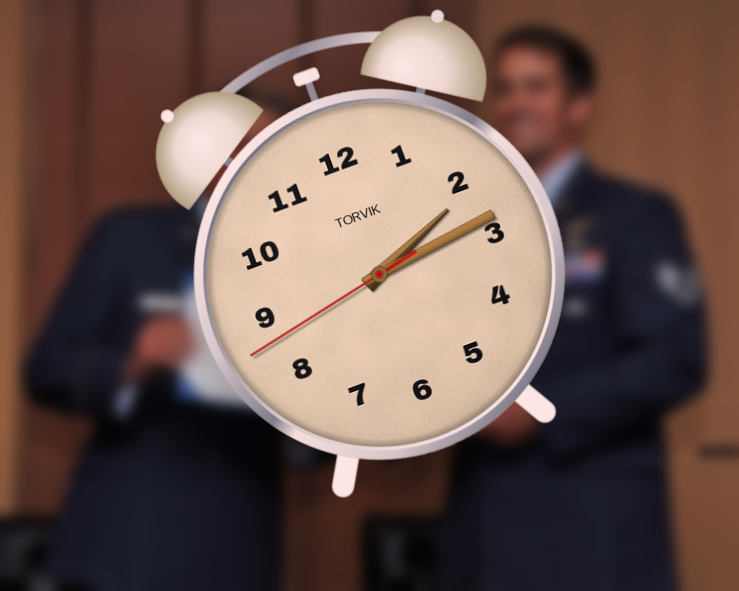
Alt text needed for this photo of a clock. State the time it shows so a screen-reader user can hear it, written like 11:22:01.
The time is 2:13:43
